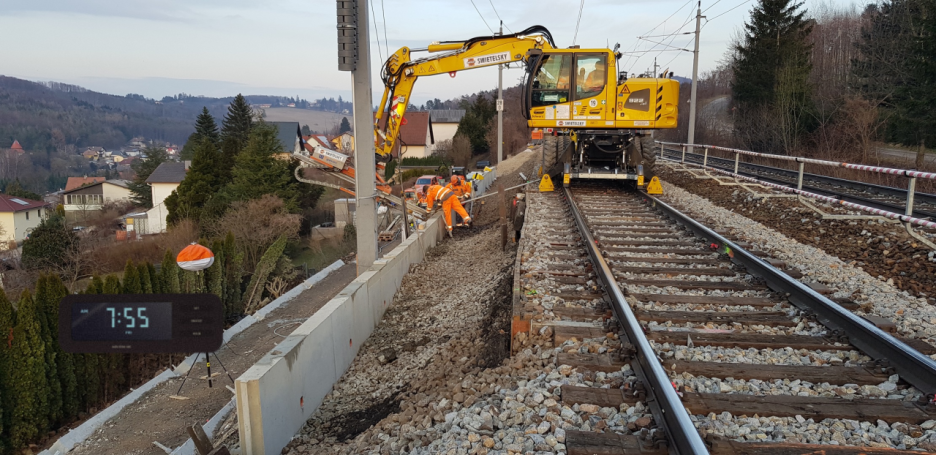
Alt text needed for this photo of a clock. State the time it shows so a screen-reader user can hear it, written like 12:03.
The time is 7:55
